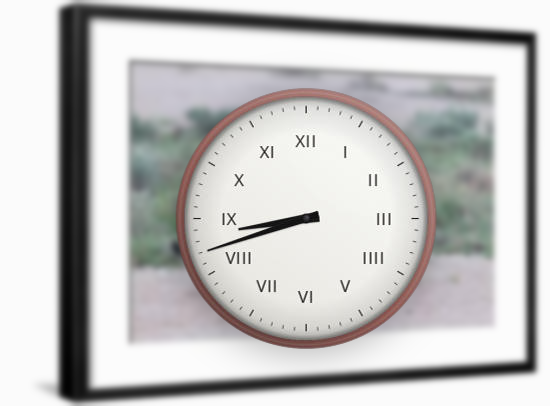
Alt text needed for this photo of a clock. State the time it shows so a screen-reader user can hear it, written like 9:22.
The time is 8:42
